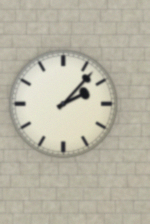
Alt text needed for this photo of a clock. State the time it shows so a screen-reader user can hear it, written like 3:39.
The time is 2:07
